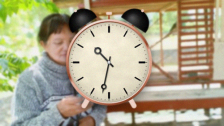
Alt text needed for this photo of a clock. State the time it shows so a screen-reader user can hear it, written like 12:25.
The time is 10:32
